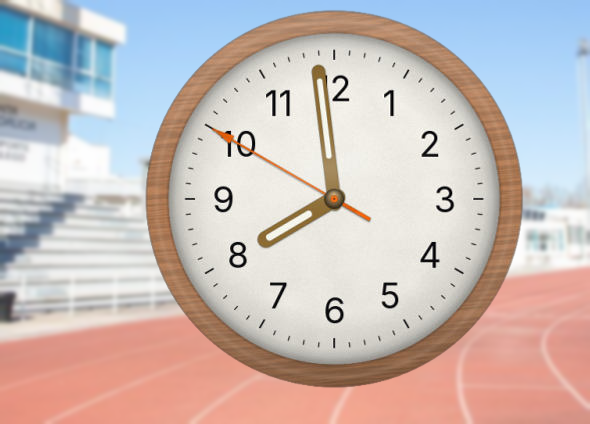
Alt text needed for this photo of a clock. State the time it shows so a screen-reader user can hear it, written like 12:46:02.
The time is 7:58:50
